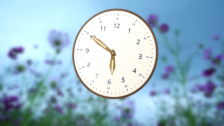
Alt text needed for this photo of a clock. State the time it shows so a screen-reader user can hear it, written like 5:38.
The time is 5:50
